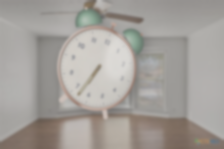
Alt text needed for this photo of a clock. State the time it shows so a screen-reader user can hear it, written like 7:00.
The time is 6:33
